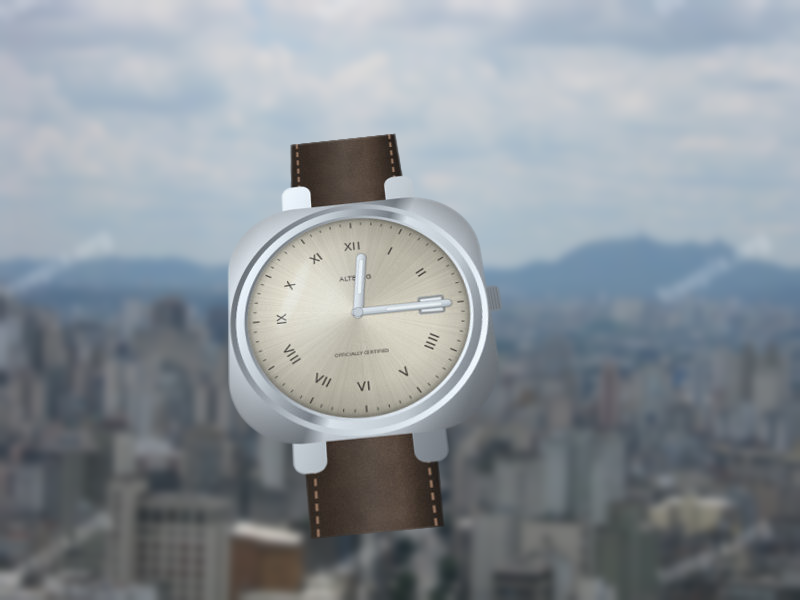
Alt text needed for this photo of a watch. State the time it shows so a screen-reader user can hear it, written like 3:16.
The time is 12:15
